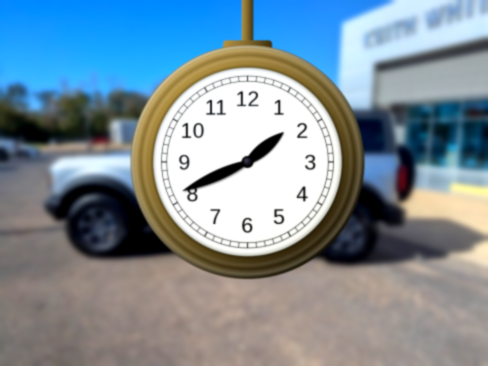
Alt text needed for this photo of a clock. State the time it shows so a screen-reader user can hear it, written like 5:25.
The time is 1:41
